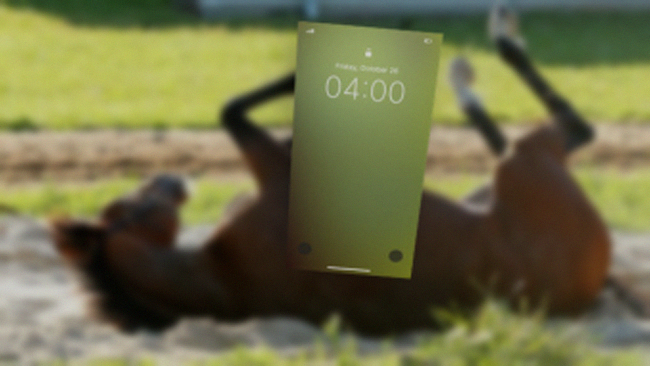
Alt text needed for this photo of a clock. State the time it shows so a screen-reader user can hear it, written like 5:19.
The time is 4:00
